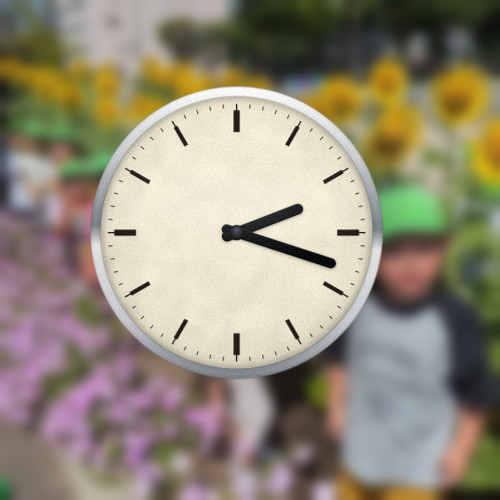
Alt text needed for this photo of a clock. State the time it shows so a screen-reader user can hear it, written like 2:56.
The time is 2:18
